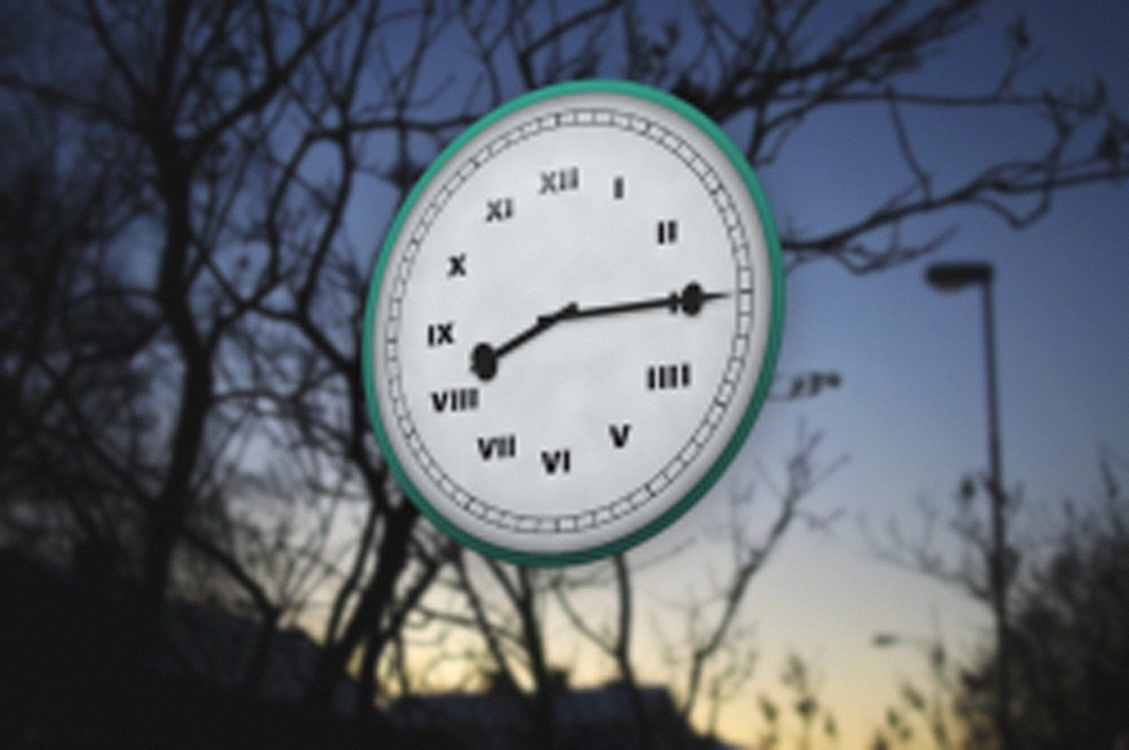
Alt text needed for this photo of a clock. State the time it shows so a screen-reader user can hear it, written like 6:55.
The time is 8:15
